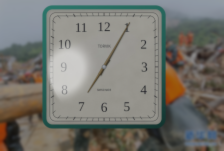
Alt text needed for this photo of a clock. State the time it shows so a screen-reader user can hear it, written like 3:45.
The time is 7:05
